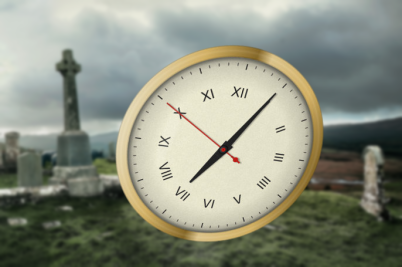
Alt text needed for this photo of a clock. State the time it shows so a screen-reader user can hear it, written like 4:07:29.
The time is 7:04:50
